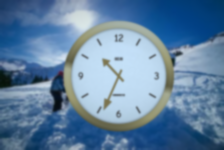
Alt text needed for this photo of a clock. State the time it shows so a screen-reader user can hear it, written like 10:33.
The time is 10:34
